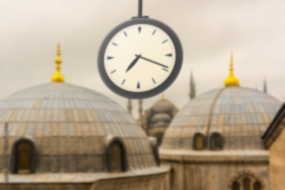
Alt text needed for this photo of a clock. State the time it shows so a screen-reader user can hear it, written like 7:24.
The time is 7:19
